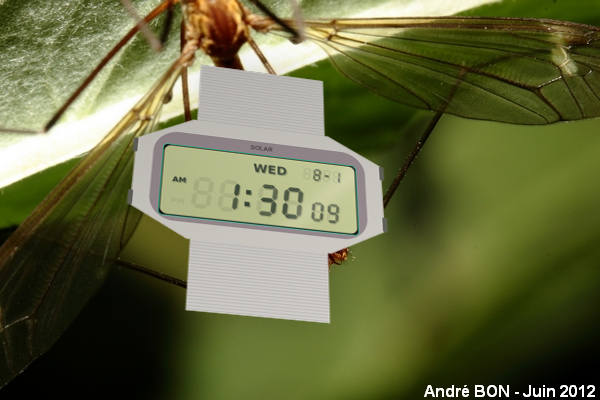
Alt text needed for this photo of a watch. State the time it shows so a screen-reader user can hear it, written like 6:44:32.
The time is 1:30:09
